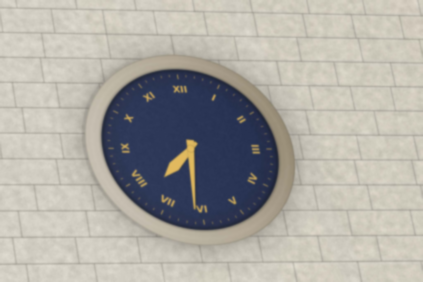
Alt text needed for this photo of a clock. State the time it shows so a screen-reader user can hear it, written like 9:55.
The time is 7:31
